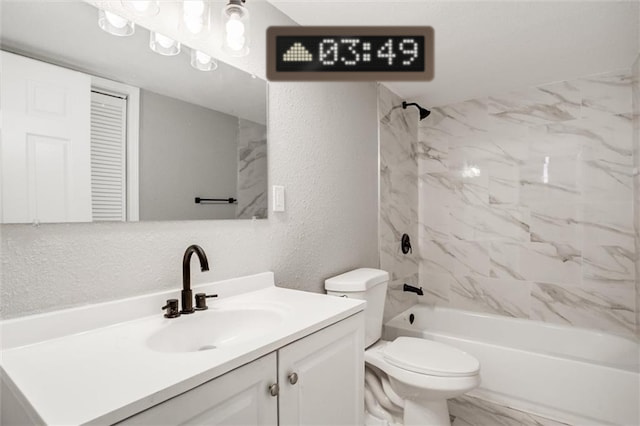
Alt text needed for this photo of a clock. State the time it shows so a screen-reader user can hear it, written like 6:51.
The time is 3:49
